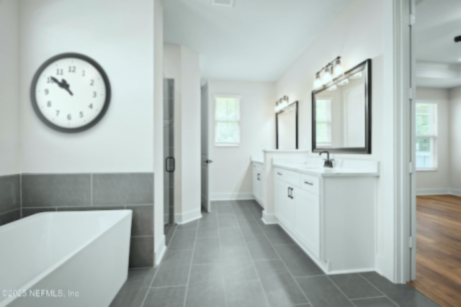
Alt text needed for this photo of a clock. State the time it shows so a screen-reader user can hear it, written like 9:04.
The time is 10:51
